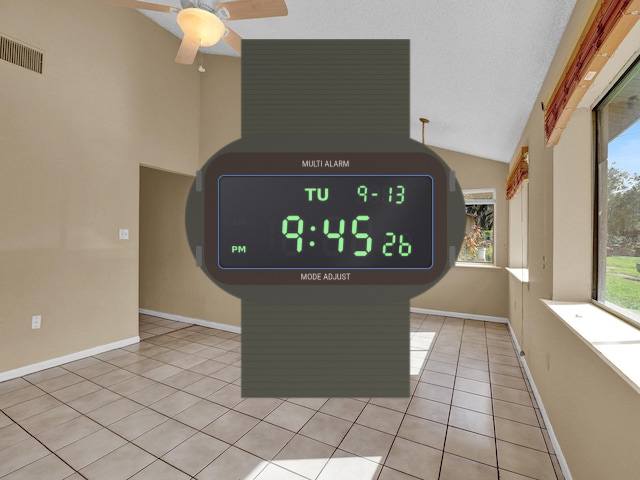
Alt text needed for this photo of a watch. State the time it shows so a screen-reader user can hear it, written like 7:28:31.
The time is 9:45:26
